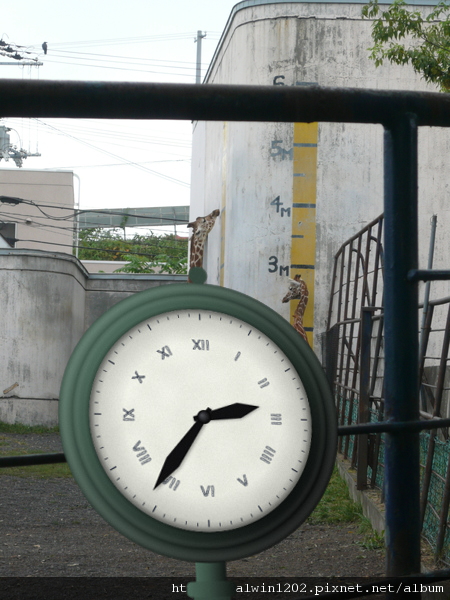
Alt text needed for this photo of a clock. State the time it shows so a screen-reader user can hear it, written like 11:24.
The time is 2:36
